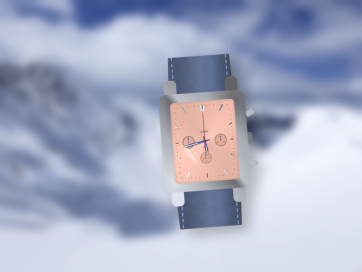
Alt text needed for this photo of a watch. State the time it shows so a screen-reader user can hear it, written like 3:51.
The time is 5:43
